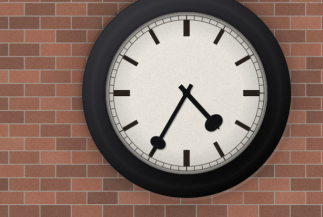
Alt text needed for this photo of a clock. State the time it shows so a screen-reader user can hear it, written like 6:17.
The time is 4:35
